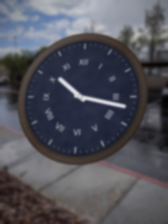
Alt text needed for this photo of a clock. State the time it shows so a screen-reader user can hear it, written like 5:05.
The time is 10:17
